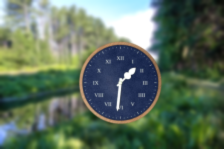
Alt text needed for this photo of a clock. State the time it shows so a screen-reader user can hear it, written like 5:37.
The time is 1:31
